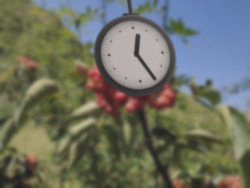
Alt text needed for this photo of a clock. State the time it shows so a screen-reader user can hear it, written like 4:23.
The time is 12:25
